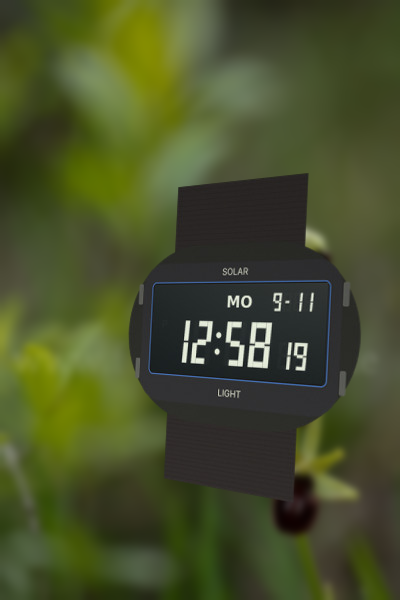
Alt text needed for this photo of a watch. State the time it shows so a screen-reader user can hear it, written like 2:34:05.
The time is 12:58:19
